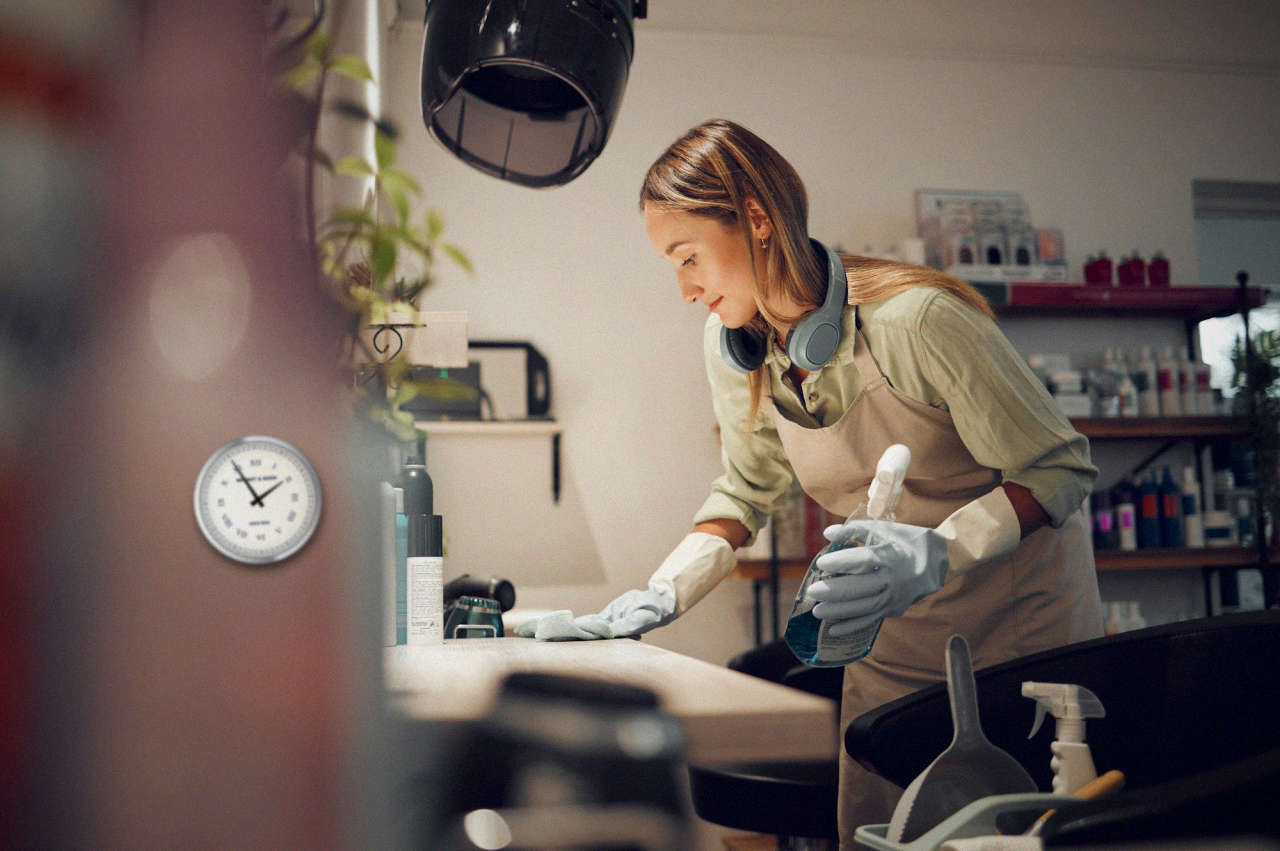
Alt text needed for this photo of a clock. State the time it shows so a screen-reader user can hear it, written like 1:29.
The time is 1:55
